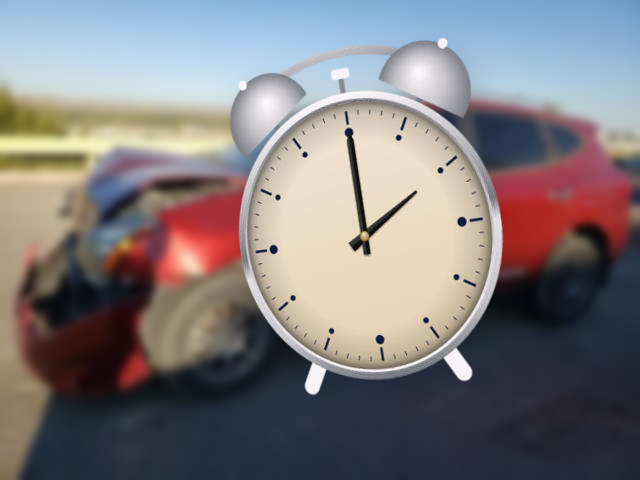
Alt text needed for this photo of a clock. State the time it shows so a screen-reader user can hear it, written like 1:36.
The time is 2:00
